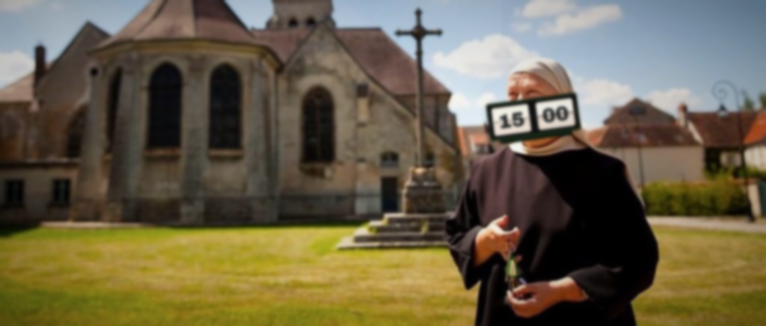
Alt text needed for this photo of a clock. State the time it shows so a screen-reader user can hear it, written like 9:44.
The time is 15:00
